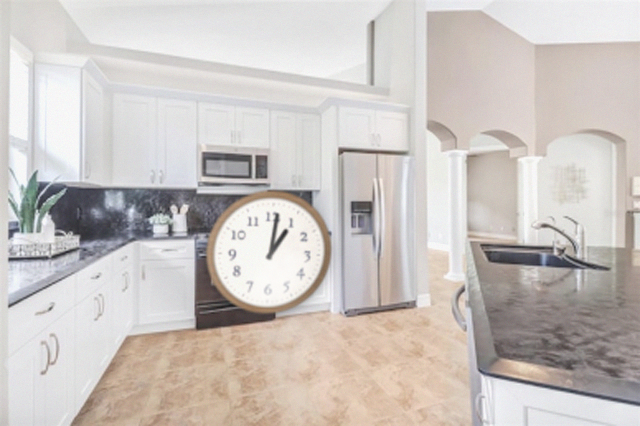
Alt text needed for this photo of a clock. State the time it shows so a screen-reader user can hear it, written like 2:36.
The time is 1:01
